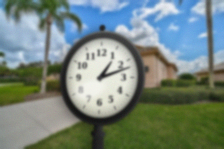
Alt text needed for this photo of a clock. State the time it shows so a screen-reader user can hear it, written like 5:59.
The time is 1:12
